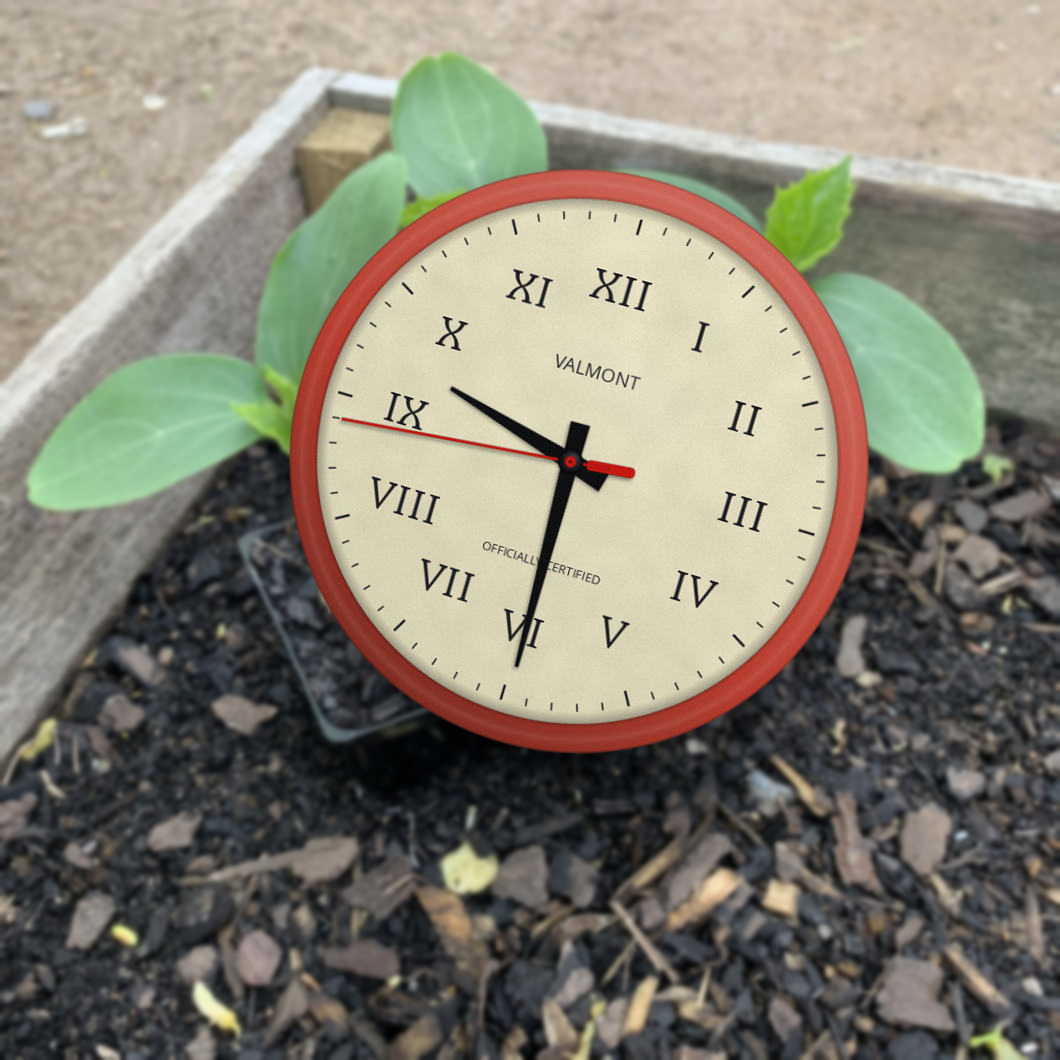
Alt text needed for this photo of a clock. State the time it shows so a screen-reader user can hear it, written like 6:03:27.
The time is 9:29:44
